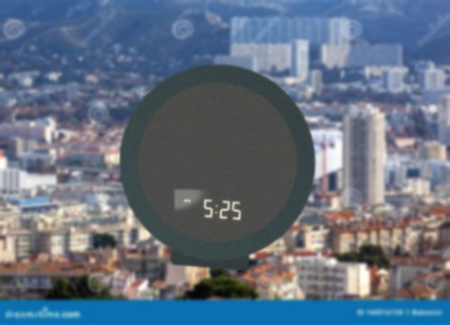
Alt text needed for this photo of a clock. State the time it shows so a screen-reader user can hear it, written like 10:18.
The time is 5:25
